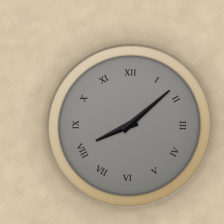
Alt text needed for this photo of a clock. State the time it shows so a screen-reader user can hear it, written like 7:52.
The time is 8:08
